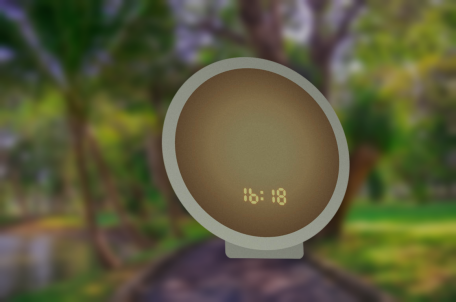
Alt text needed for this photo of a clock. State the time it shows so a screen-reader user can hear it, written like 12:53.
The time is 16:18
